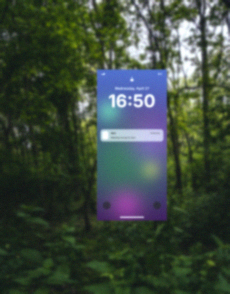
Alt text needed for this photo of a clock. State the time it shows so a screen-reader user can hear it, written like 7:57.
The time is 16:50
